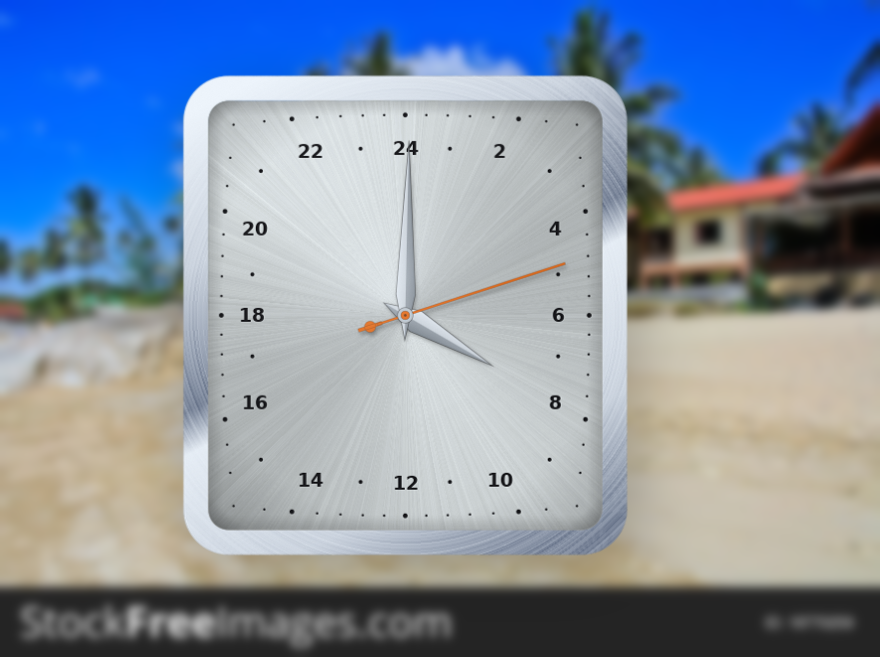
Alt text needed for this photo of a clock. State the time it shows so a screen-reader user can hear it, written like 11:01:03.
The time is 8:00:12
